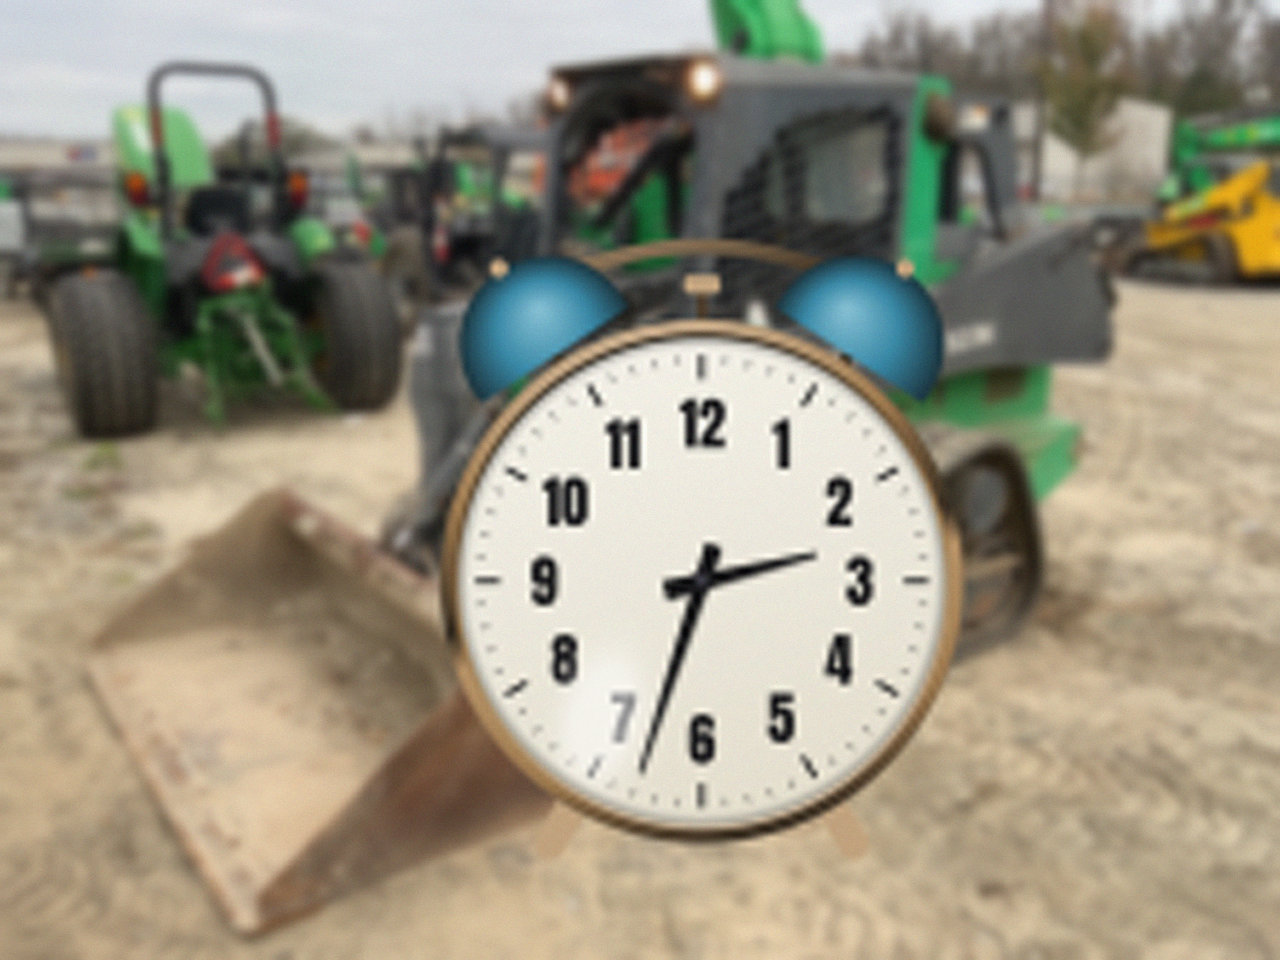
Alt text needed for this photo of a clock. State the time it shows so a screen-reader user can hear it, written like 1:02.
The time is 2:33
